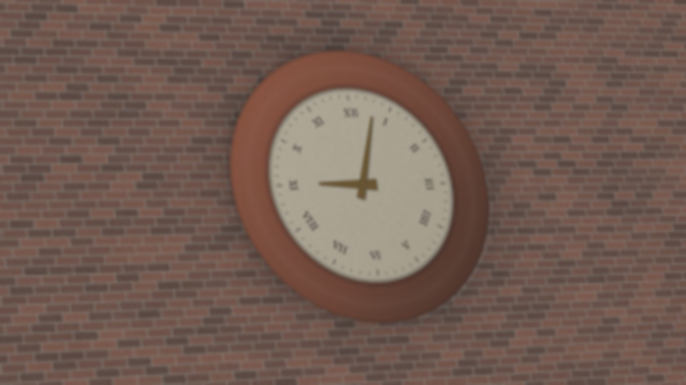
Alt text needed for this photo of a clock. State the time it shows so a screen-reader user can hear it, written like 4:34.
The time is 9:03
